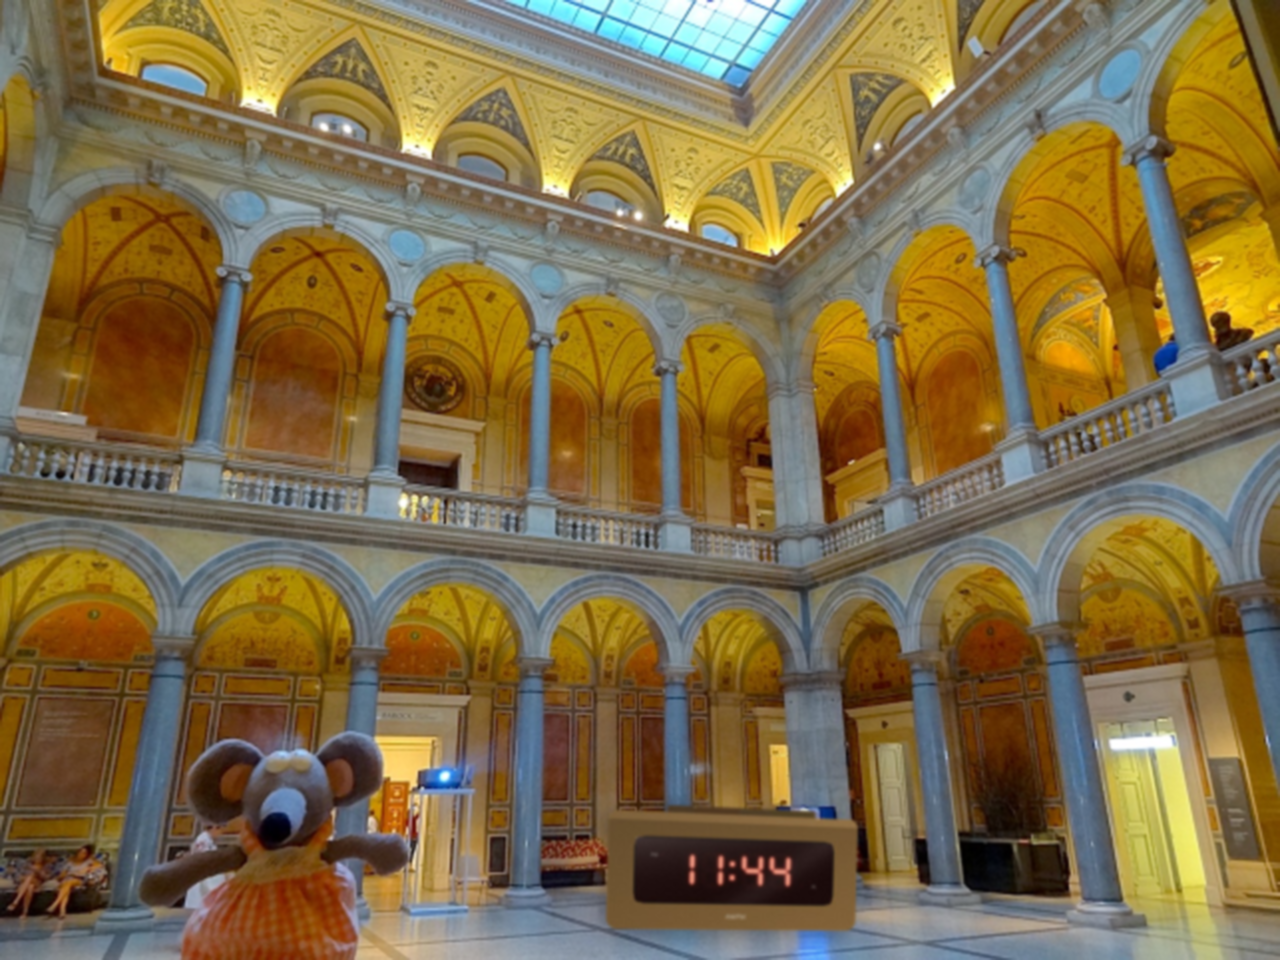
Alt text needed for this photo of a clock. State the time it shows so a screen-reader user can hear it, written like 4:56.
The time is 11:44
